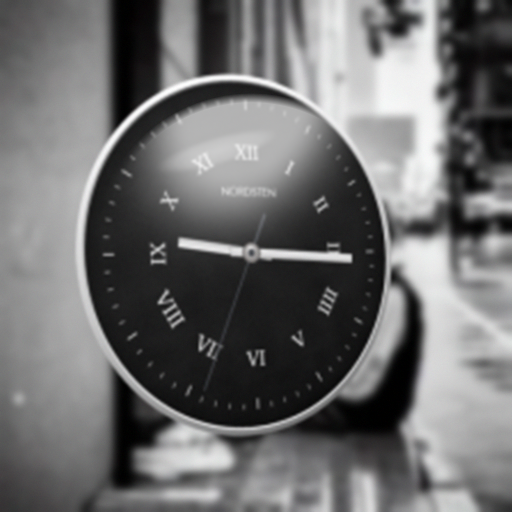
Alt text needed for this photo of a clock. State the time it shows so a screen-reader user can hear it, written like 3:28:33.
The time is 9:15:34
